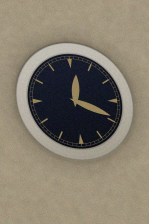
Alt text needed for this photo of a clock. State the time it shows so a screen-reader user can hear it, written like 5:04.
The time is 12:19
